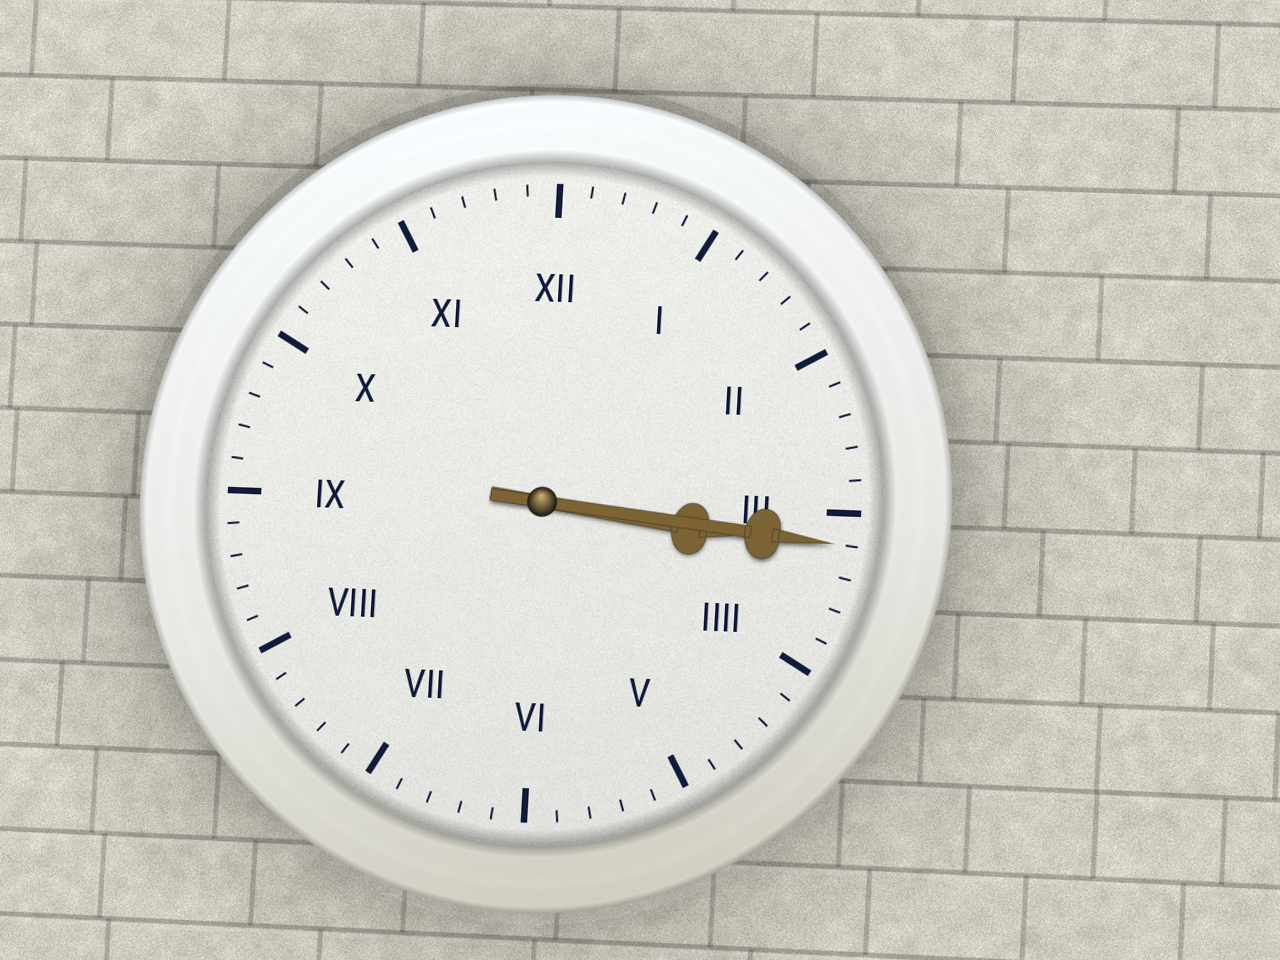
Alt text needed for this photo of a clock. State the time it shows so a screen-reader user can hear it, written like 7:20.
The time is 3:16
